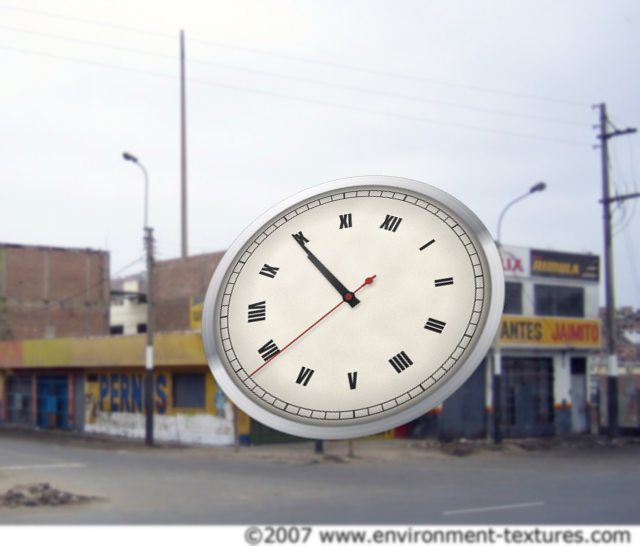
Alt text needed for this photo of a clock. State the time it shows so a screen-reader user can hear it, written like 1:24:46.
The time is 9:49:34
